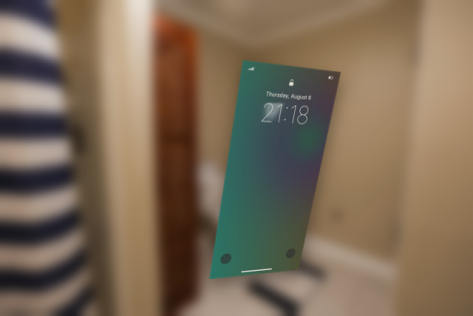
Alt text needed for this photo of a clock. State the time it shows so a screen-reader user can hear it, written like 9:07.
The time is 21:18
